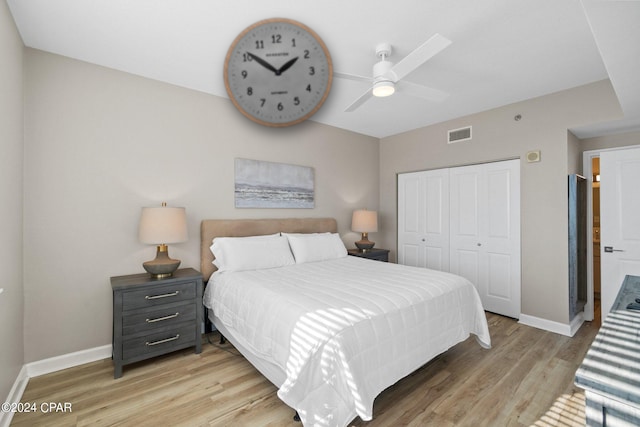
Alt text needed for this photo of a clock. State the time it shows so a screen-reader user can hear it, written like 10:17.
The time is 1:51
